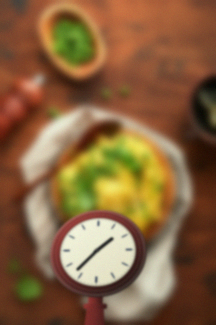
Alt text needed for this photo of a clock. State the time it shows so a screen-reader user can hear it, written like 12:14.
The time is 1:37
